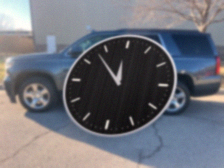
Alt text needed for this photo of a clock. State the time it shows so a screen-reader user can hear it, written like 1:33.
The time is 11:53
